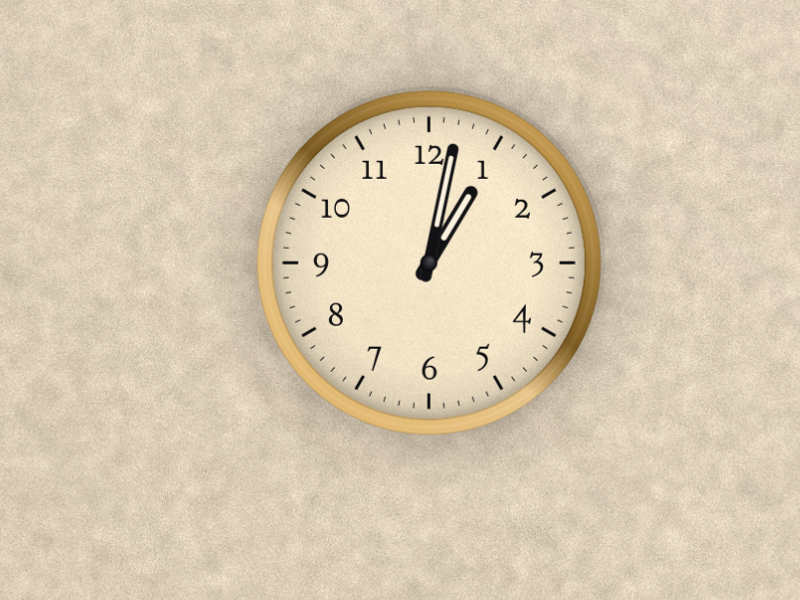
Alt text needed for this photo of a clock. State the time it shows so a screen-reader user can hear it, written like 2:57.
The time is 1:02
